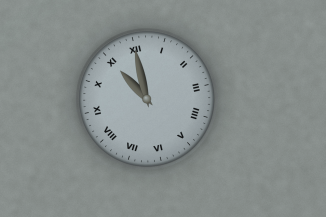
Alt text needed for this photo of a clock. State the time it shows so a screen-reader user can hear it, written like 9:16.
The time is 11:00
